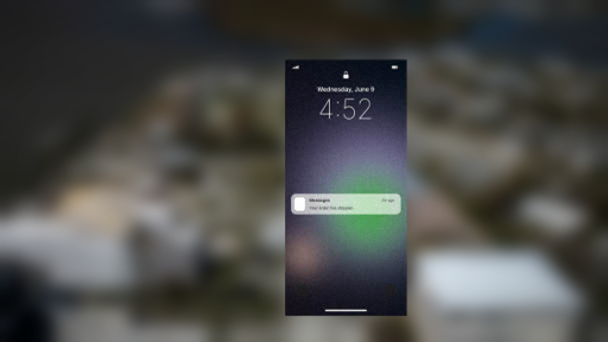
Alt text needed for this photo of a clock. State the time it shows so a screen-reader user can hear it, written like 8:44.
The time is 4:52
